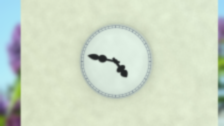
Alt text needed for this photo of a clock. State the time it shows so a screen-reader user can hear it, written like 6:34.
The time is 4:47
